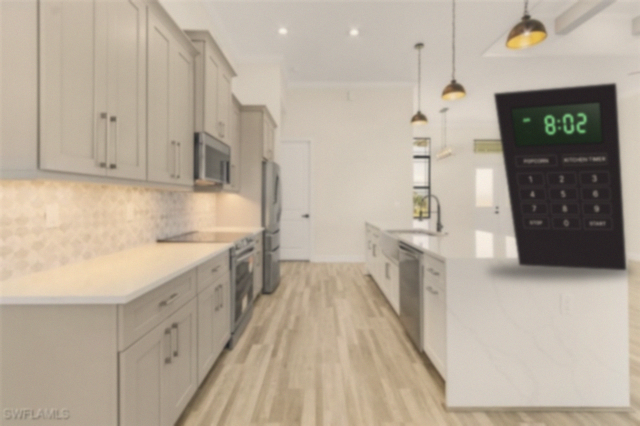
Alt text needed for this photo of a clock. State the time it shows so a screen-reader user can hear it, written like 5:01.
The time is 8:02
